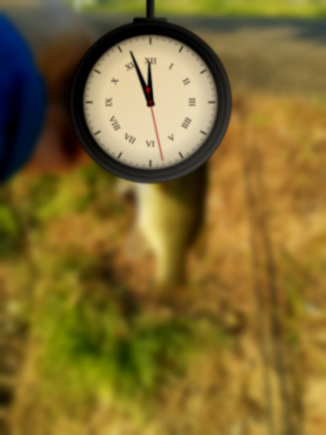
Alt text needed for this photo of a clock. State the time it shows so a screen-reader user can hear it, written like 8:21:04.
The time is 11:56:28
